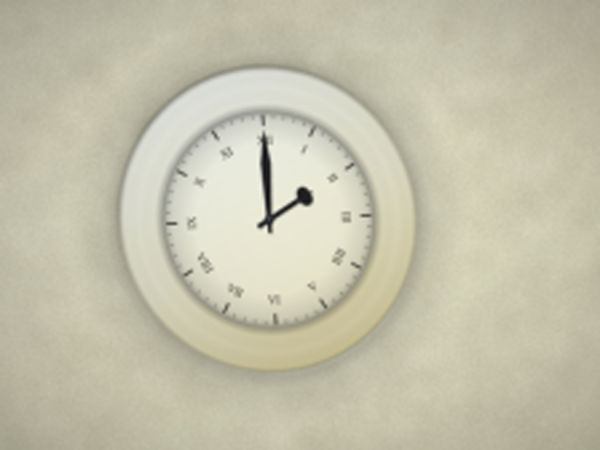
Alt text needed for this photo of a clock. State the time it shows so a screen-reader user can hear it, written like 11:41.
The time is 2:00
